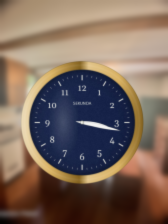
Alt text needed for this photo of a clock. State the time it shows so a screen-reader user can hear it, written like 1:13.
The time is 3:17
